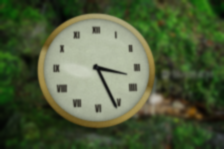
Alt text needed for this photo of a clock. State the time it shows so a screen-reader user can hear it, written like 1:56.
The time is 3:26
